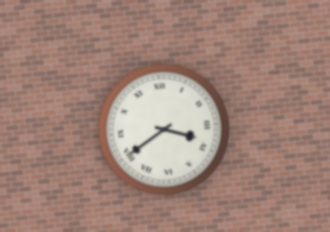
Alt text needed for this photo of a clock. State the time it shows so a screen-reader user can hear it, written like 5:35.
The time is 3:40
